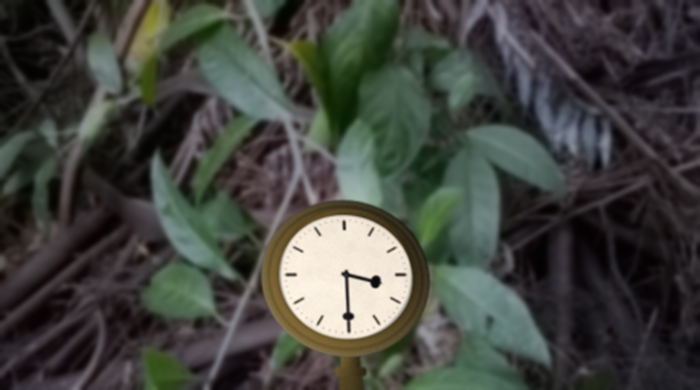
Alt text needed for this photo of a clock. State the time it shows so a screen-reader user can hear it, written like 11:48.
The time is 3:30
